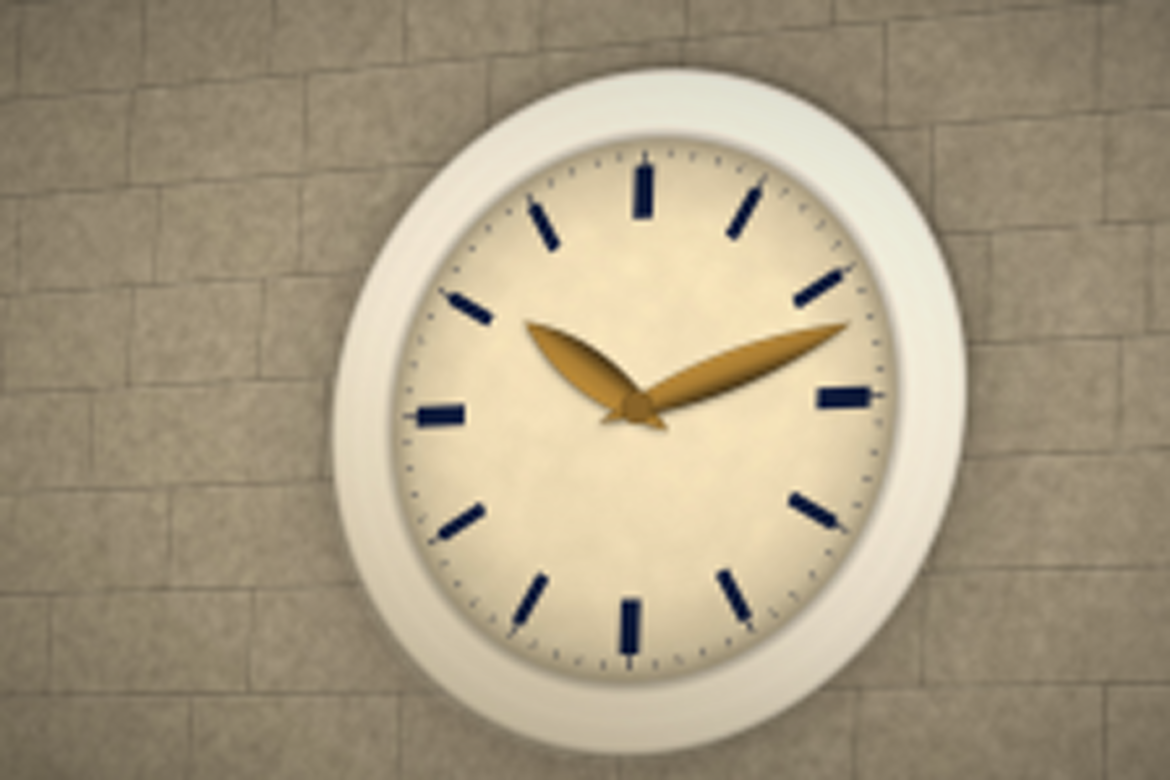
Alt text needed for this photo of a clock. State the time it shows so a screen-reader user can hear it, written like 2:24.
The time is 10:12
